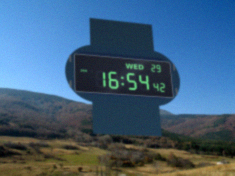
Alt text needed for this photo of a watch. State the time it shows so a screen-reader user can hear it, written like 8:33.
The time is 16:54
